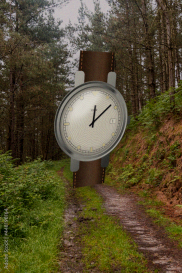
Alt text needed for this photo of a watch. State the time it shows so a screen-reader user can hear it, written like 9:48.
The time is 12:08
